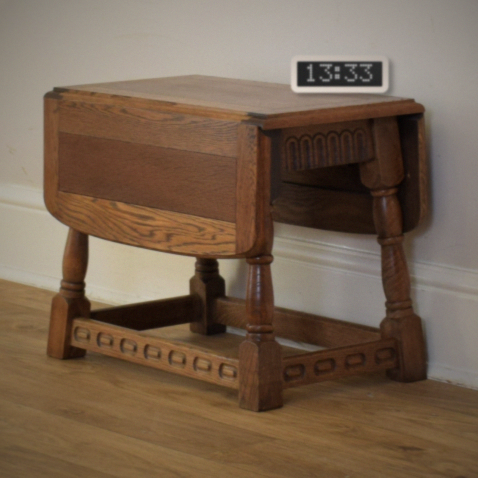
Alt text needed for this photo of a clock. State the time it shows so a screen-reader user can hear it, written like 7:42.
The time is 13:33
